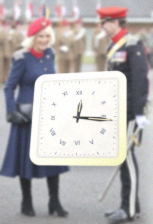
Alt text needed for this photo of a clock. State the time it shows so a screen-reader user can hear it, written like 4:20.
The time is 12:16
